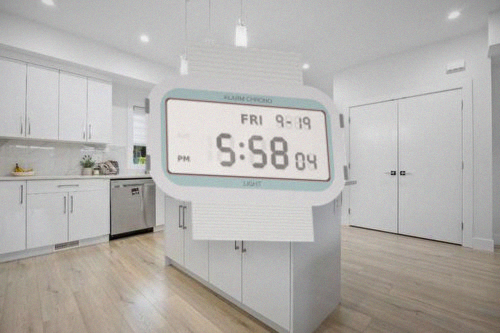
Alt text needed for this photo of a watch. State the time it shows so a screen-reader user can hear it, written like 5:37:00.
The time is 5:58:04
